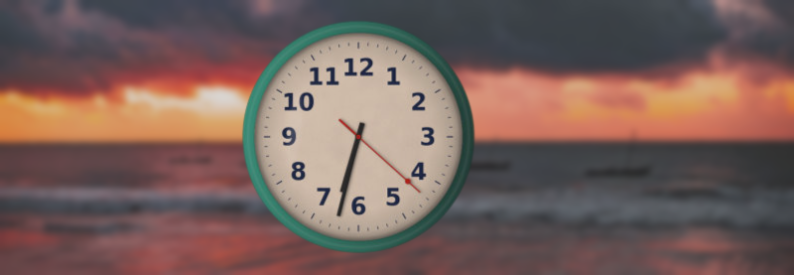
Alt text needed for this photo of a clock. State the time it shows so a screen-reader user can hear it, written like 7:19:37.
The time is 6:32:22
